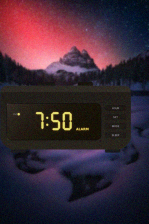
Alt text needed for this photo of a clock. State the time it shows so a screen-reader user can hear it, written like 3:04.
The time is 7:50
